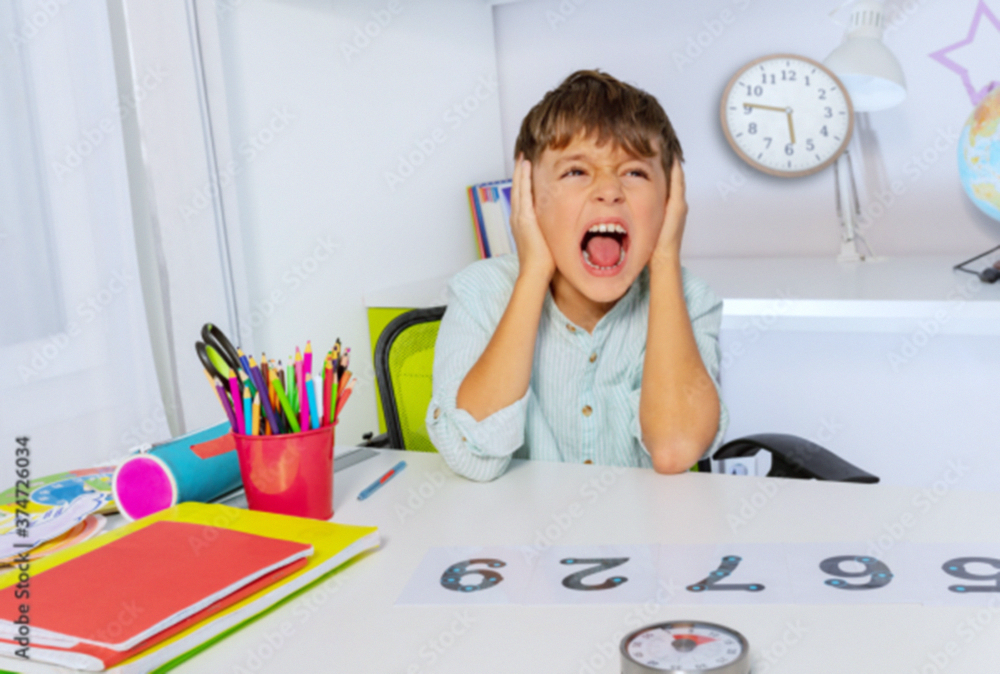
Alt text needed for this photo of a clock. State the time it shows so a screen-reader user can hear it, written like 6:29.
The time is 5:46
